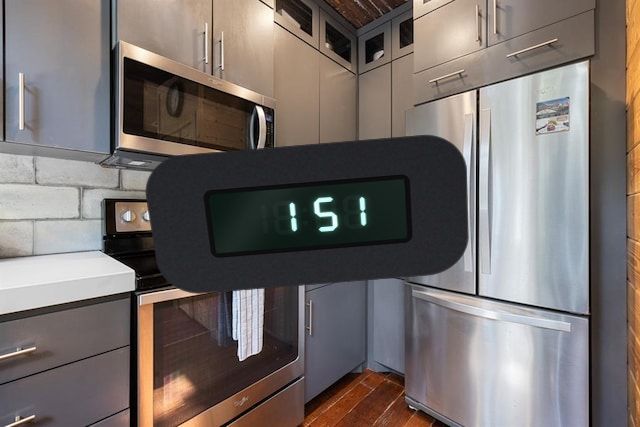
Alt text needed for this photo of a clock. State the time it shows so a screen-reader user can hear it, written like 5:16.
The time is 1:51
